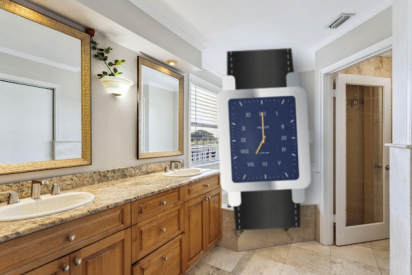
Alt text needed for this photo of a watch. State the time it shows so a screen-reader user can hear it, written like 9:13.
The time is 7:00
